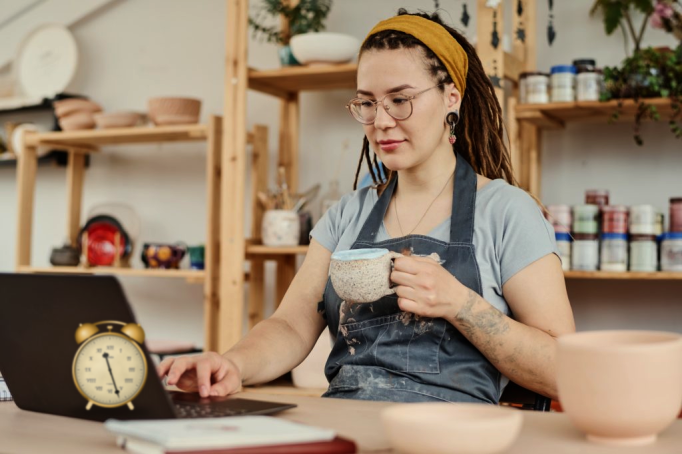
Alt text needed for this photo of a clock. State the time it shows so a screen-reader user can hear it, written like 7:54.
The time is 11:27
